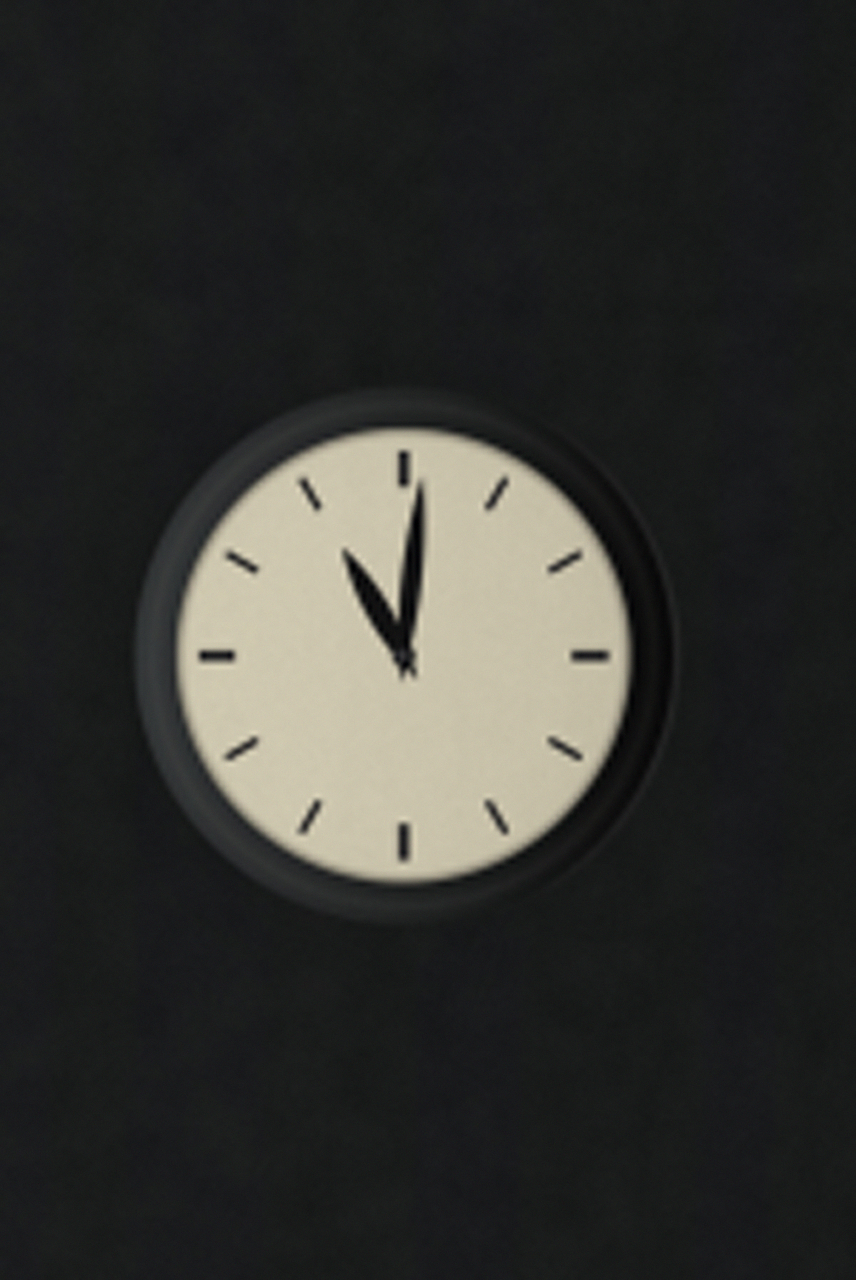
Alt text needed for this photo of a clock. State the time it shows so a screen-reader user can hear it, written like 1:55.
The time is 11:01
